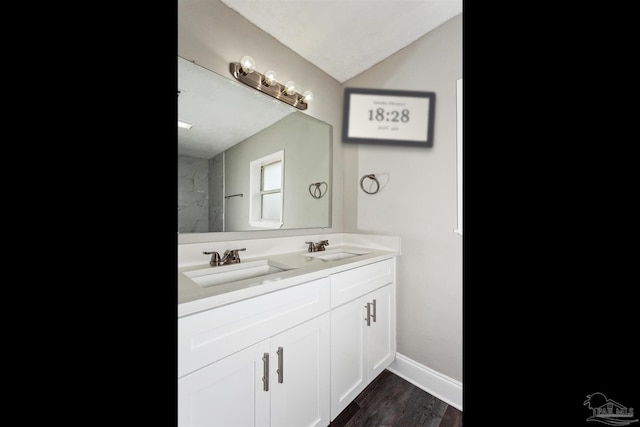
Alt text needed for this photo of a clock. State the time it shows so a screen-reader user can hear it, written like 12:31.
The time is 18:28
